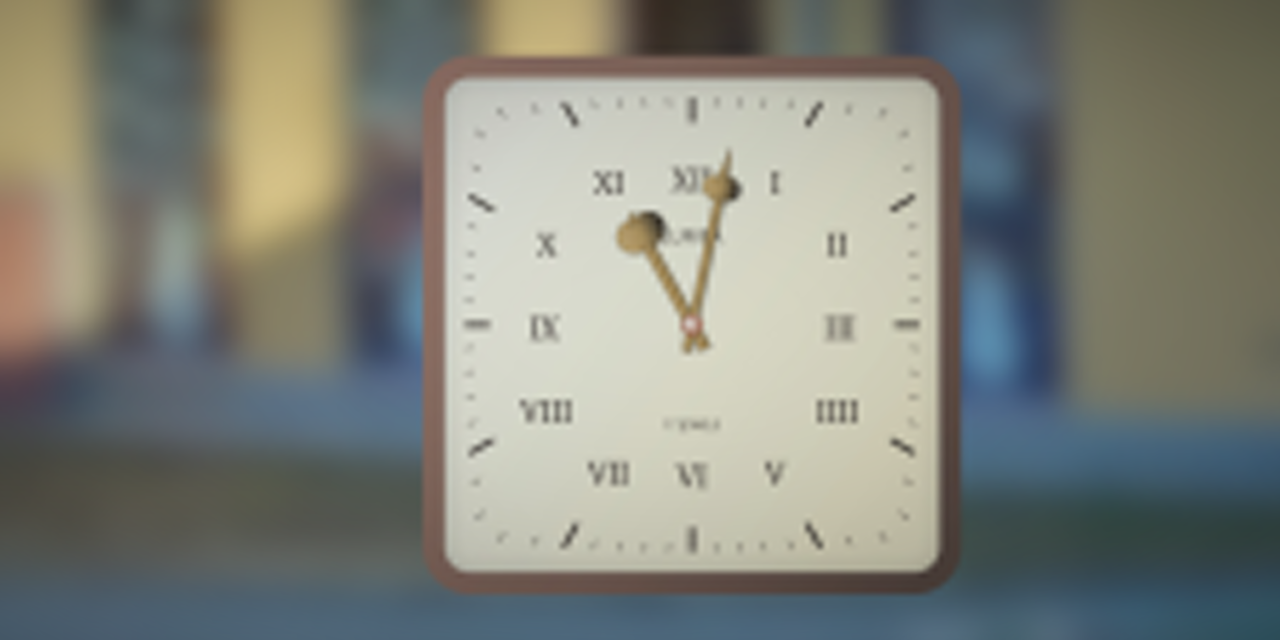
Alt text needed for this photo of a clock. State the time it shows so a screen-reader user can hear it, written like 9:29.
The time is 11:02
